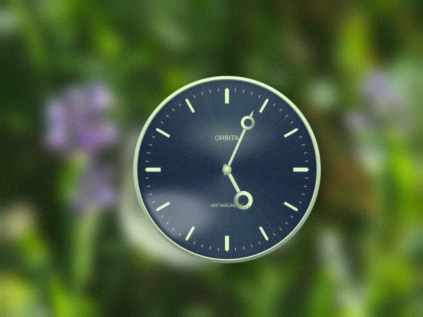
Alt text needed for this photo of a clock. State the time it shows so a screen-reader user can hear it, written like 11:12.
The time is 5:04
